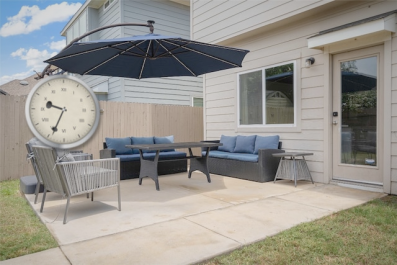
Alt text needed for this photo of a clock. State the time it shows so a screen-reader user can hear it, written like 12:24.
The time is 9:34
